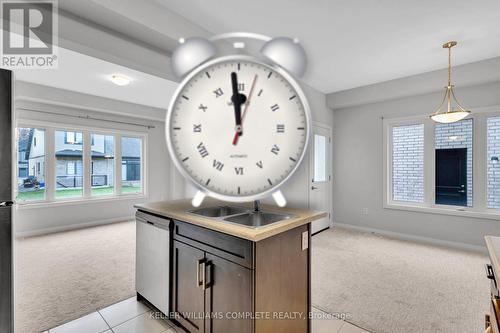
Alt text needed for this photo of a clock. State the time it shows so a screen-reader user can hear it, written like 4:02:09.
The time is 11:59:03
